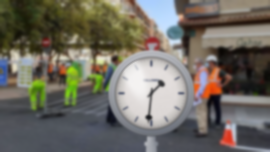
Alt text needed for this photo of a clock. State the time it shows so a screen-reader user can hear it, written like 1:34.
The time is 1:31
